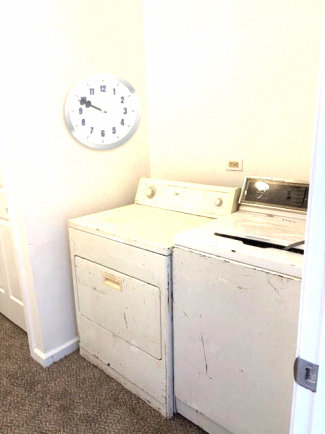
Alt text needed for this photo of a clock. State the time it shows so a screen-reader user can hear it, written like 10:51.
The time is 9:49
